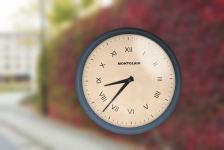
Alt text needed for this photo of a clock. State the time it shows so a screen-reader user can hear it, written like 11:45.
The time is 8:37
